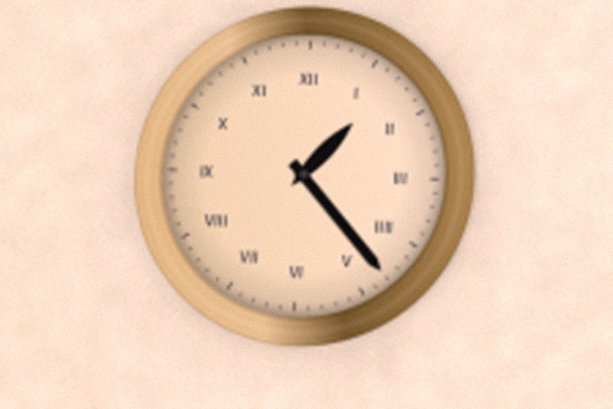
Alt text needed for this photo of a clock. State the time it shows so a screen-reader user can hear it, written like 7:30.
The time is 1:23
